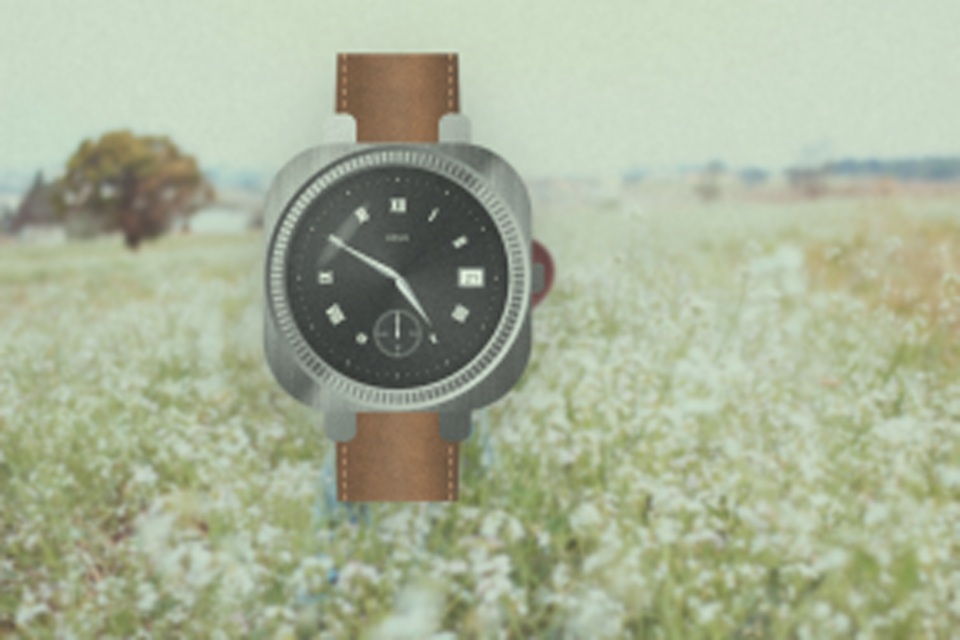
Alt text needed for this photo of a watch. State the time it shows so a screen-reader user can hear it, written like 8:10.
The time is 4:50
